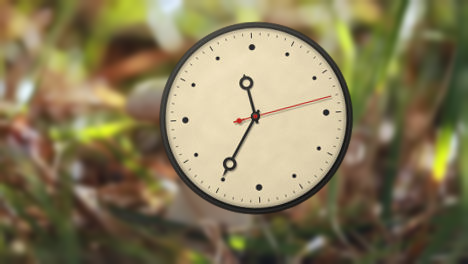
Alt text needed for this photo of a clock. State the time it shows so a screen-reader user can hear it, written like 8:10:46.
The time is 11:35:13
